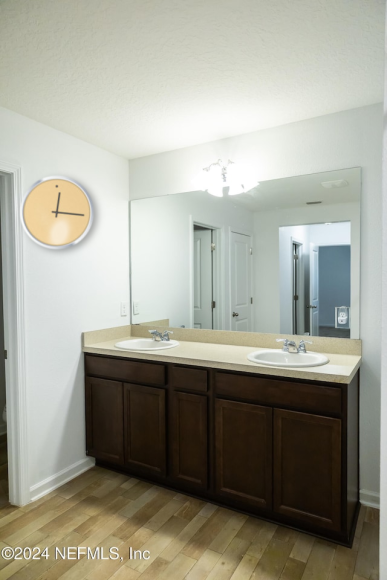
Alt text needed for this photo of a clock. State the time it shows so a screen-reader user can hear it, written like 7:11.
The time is 12:16
